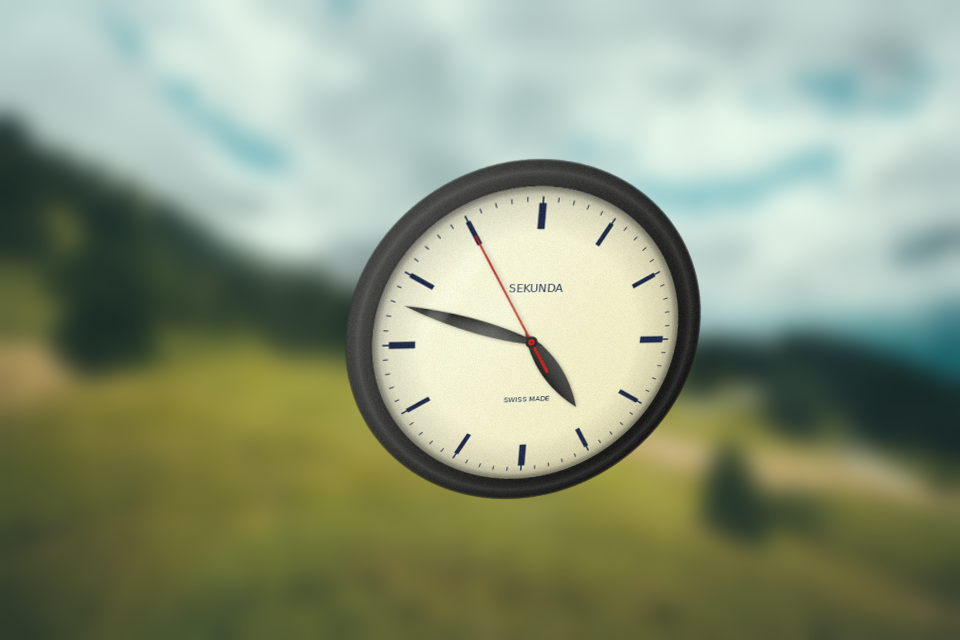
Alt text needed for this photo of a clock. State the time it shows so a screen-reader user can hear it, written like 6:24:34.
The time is 4:47:55
